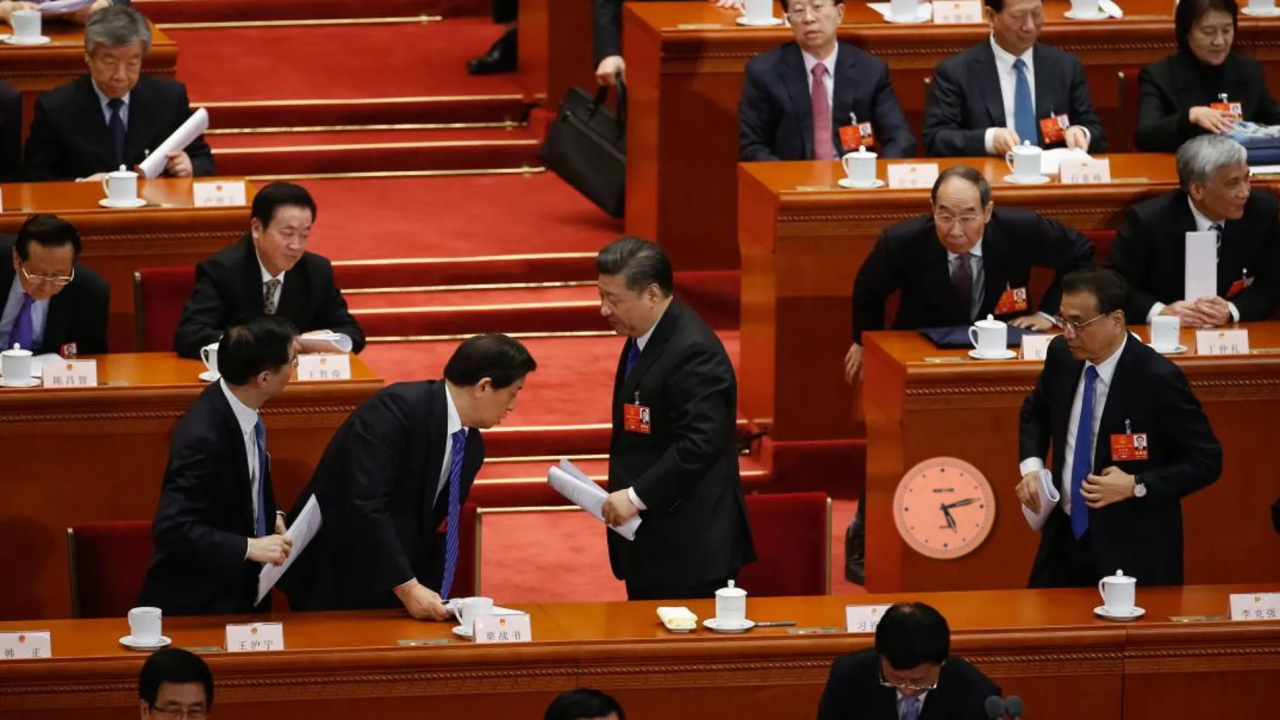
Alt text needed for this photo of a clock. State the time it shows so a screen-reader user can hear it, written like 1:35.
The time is 5:13
